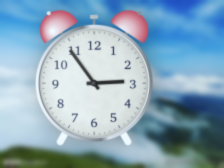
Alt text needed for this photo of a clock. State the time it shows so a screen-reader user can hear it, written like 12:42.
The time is 2:54
